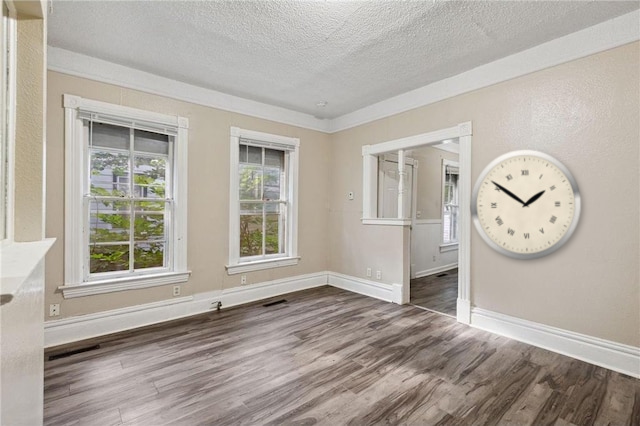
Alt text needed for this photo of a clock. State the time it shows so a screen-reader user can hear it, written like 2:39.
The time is 1:51
